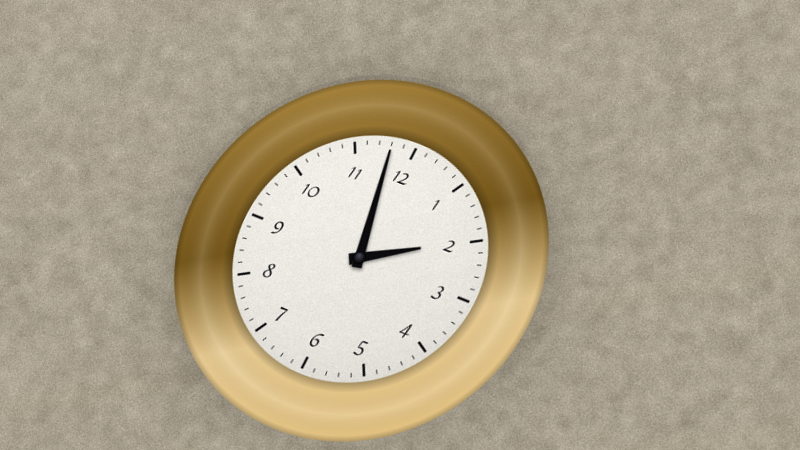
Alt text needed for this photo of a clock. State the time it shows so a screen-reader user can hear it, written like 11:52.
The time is 1:58
